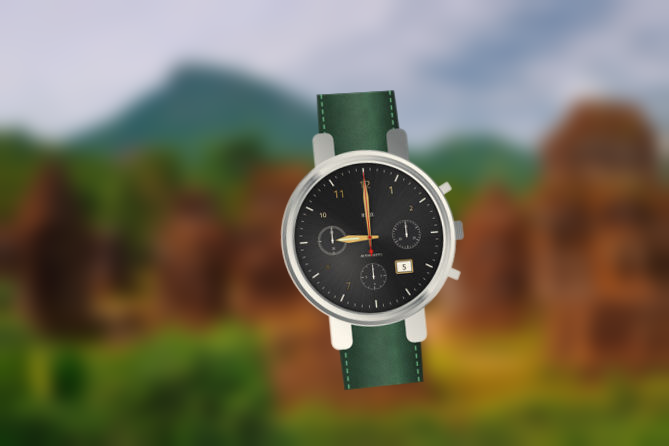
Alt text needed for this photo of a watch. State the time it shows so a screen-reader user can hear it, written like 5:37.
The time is 9:00
